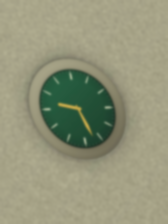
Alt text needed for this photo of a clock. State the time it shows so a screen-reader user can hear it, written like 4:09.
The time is 9:27
